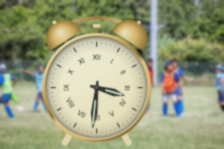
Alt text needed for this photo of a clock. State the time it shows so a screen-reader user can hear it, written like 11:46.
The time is 3:31
